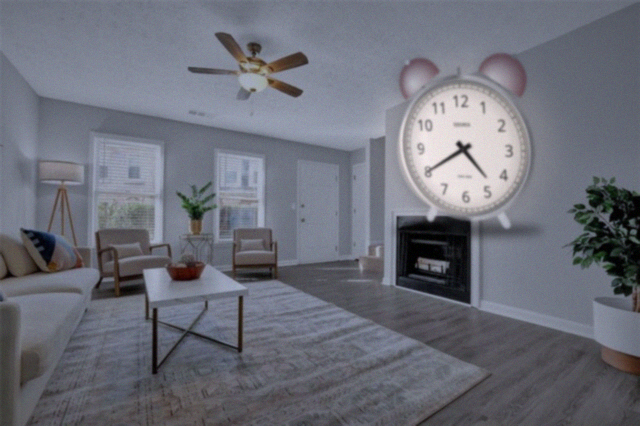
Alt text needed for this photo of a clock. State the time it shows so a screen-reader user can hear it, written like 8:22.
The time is 4:40
